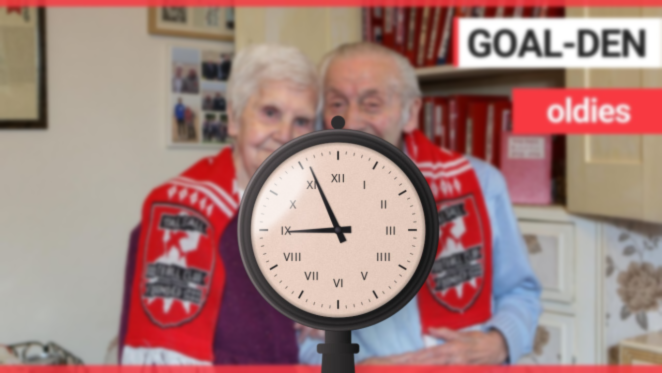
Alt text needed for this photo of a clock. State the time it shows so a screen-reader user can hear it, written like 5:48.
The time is 8:56
